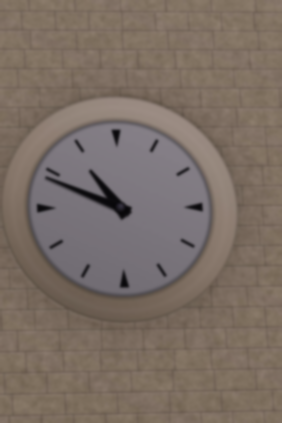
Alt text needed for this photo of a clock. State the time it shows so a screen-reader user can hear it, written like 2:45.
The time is 10:49
